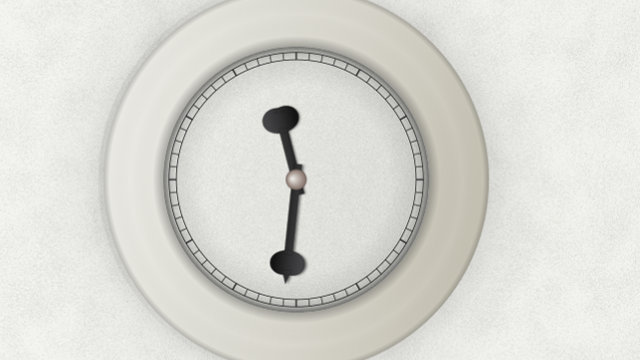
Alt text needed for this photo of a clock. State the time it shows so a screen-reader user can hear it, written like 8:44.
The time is 11:31
